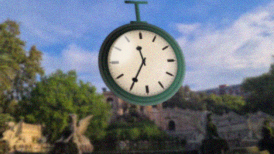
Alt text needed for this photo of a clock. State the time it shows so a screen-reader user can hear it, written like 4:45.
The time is 11:35
